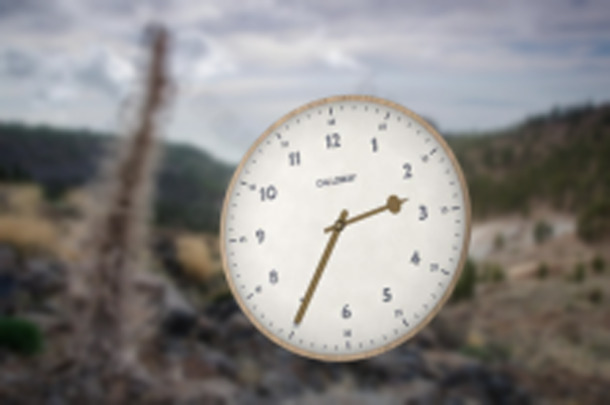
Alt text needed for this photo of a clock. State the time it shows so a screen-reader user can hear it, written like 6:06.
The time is 2:35
